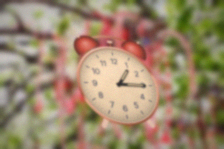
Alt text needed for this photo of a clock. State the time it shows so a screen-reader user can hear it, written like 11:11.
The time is 1:15
